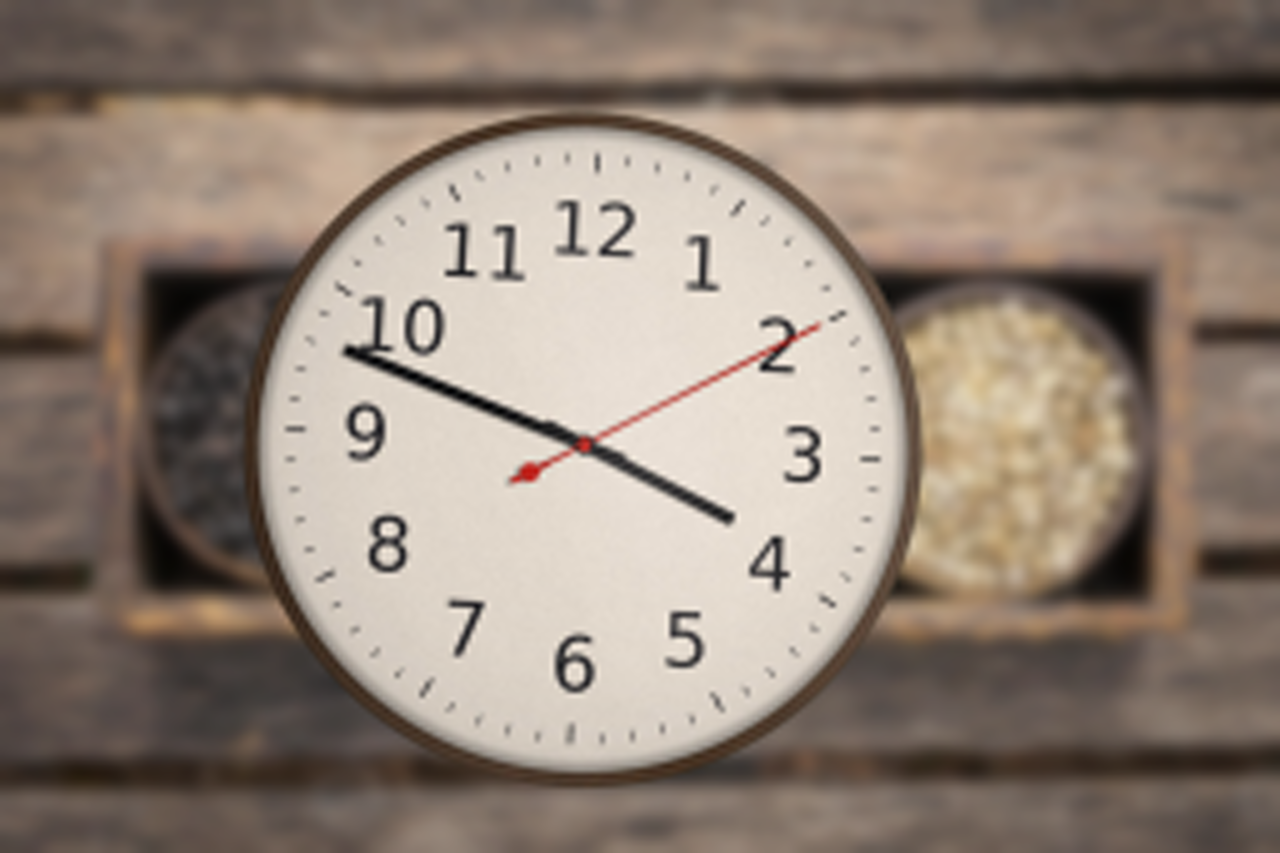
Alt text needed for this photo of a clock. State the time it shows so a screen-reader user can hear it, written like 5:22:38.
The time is 3:48:10
